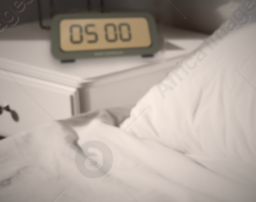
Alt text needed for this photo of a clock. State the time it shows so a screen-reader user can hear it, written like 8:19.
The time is 5:00
